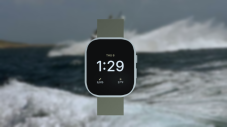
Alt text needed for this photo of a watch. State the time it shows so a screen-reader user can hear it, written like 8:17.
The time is 1:29
